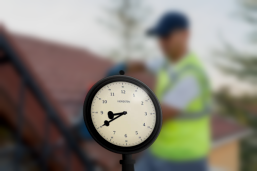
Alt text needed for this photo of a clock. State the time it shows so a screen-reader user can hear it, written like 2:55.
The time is 8:40
